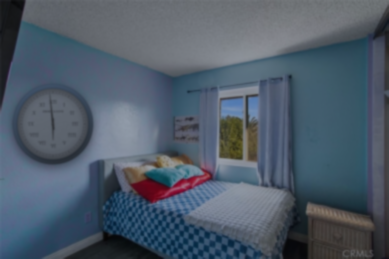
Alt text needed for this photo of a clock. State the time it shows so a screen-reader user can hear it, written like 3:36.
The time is 5:59
